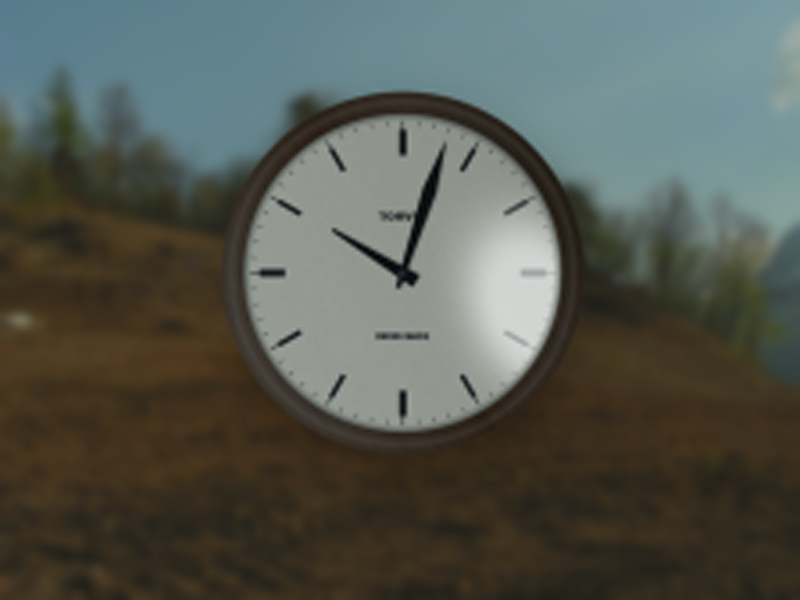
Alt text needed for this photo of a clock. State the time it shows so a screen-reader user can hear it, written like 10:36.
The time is 10:03
